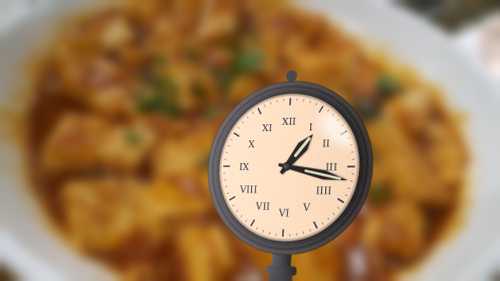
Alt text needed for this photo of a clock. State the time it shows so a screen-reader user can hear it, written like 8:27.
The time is 1:17
